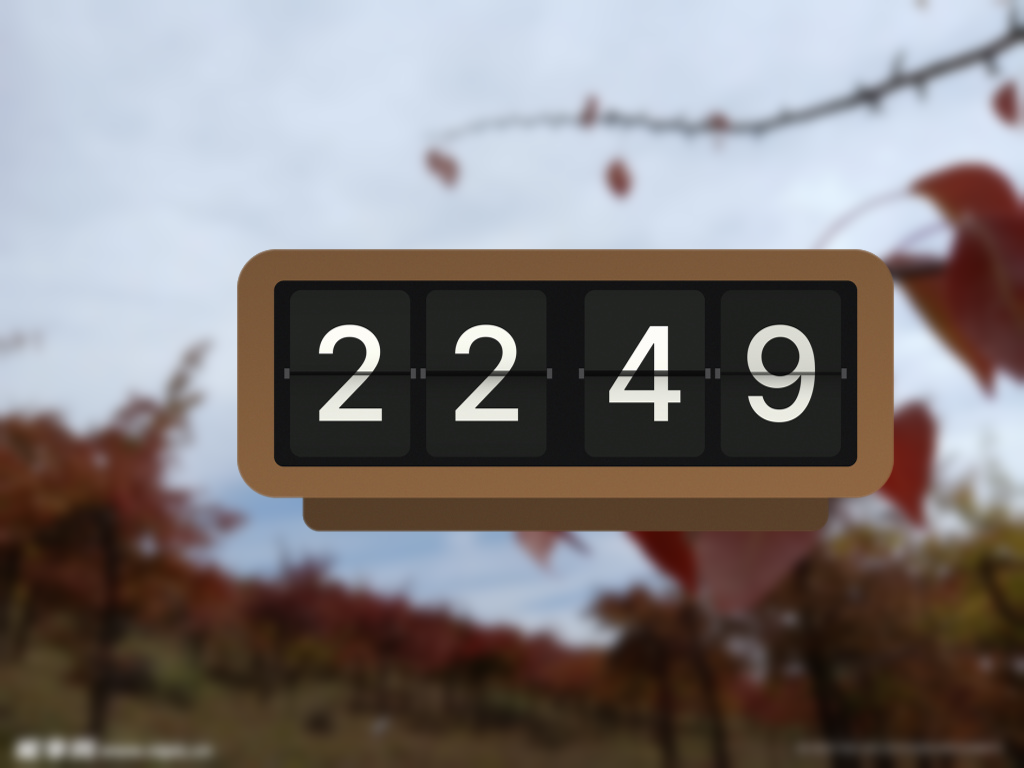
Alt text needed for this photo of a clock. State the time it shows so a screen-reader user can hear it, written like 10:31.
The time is 22:49
